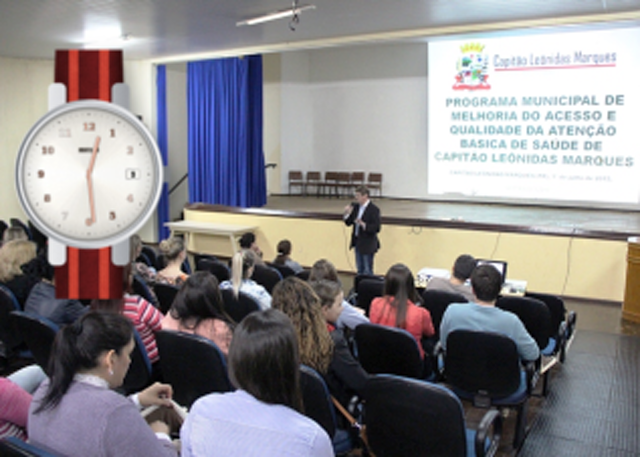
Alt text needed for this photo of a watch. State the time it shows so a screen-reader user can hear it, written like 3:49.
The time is 12:29
